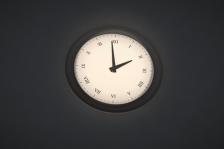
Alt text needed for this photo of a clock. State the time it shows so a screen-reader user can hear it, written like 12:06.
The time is 1:59
